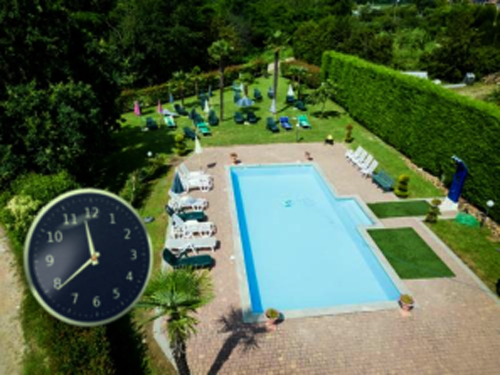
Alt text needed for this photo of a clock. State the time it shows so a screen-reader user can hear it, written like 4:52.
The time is 11:39
